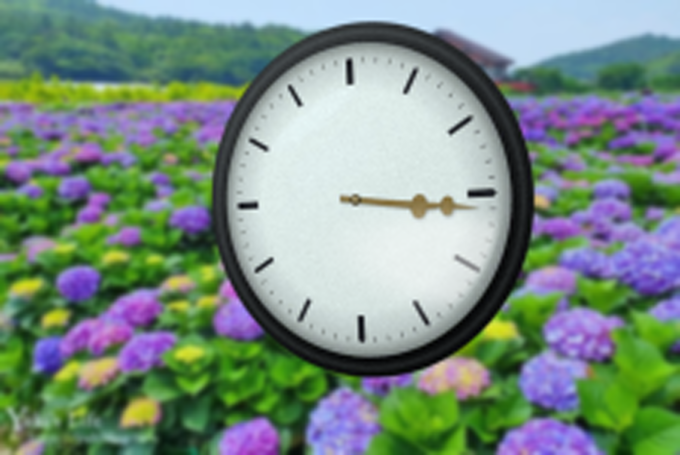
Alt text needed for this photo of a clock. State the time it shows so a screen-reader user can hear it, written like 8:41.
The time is 3:16
